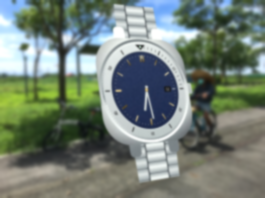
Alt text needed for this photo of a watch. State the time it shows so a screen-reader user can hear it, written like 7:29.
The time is 6:29
